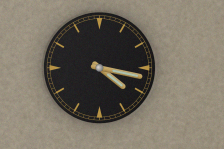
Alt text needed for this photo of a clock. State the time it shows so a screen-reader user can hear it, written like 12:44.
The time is 4:17
